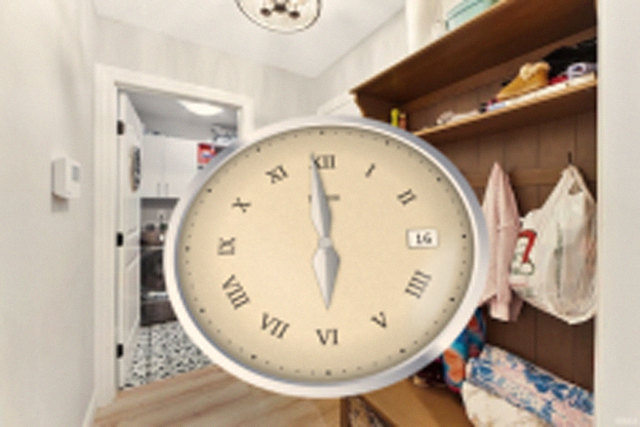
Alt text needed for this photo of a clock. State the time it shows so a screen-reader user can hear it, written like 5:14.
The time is 5:59
